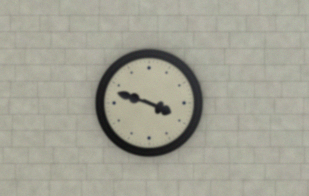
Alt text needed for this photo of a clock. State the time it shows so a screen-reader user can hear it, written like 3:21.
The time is 3:48
